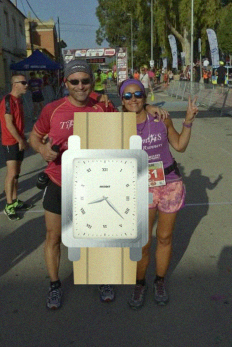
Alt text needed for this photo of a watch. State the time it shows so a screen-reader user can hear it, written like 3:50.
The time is 8:23
